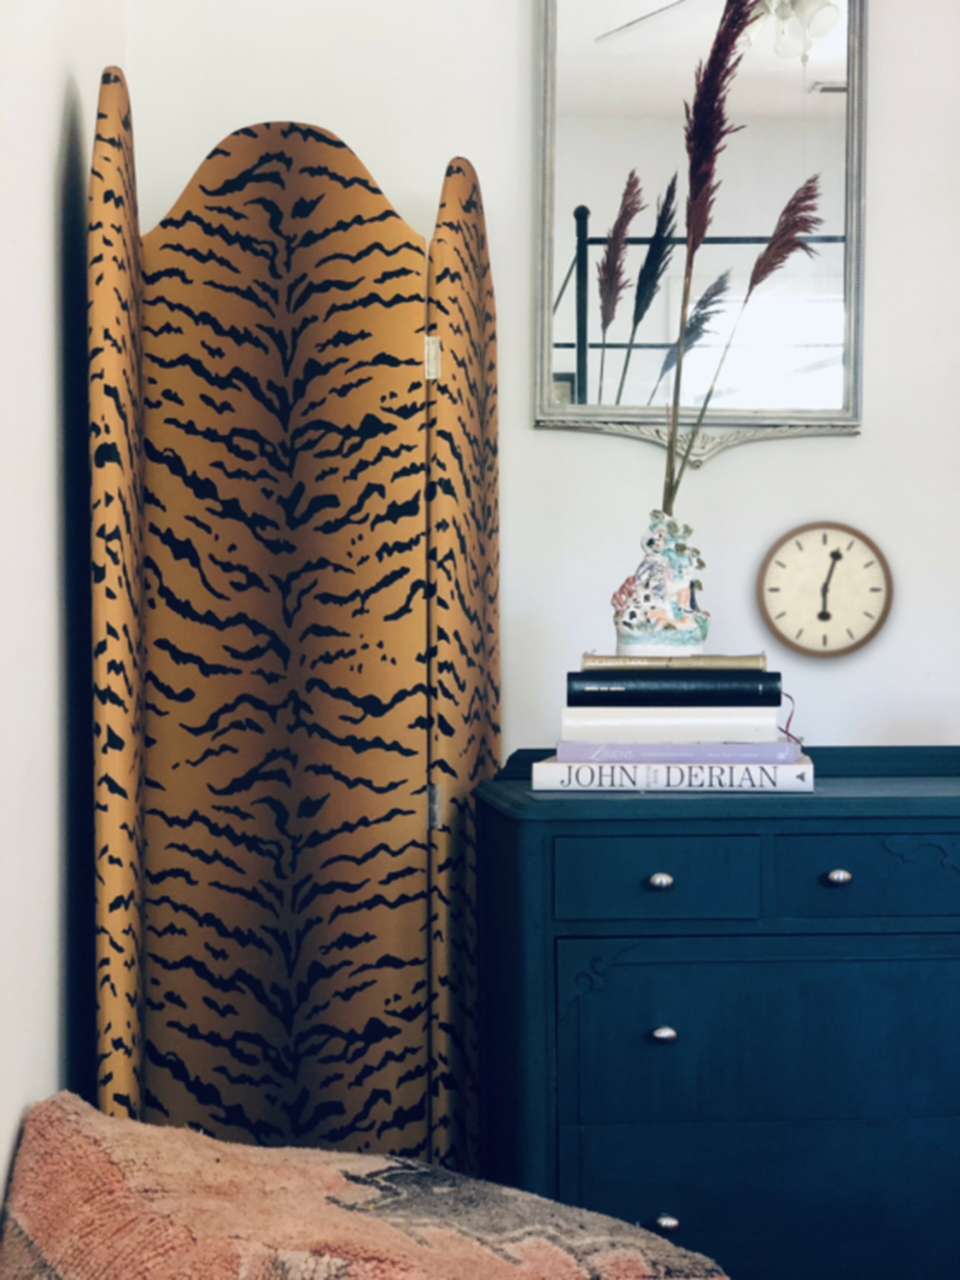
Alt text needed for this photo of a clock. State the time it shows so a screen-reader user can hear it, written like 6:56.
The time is 6:03
